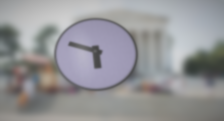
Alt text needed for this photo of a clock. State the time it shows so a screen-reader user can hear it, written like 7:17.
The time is 5:48
